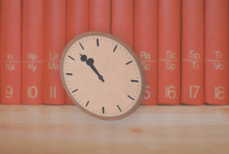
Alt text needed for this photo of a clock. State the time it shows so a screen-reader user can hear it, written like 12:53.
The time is 10:53
